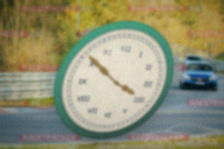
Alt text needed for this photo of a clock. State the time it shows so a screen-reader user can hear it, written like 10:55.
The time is 3:51
